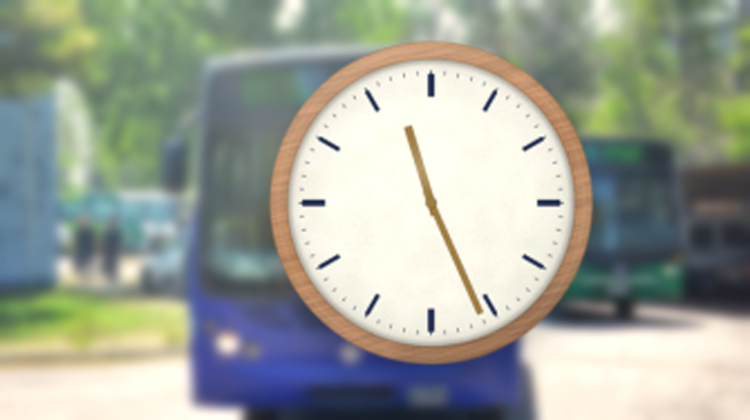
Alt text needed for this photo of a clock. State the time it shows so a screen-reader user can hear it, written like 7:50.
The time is 11:26
